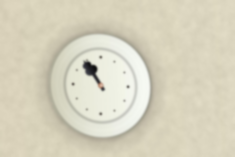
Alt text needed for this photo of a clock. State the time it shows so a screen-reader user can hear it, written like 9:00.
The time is 10:54
